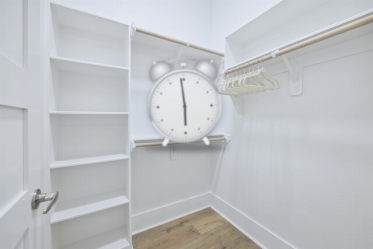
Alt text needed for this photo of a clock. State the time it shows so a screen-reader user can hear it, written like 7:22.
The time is 5:59
